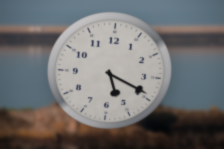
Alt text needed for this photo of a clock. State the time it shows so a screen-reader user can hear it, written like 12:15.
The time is 5:19
